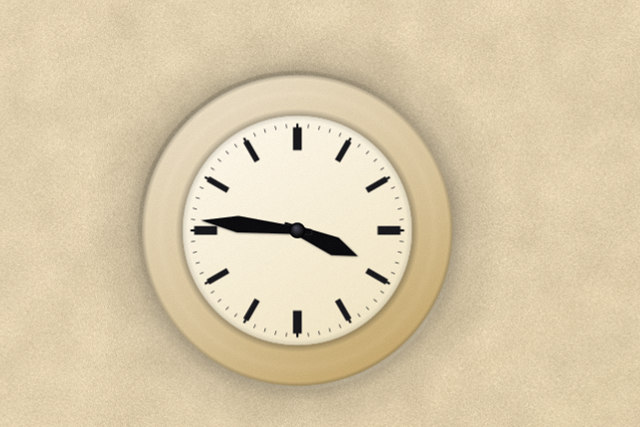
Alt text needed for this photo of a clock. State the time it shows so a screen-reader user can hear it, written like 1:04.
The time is 3:46
